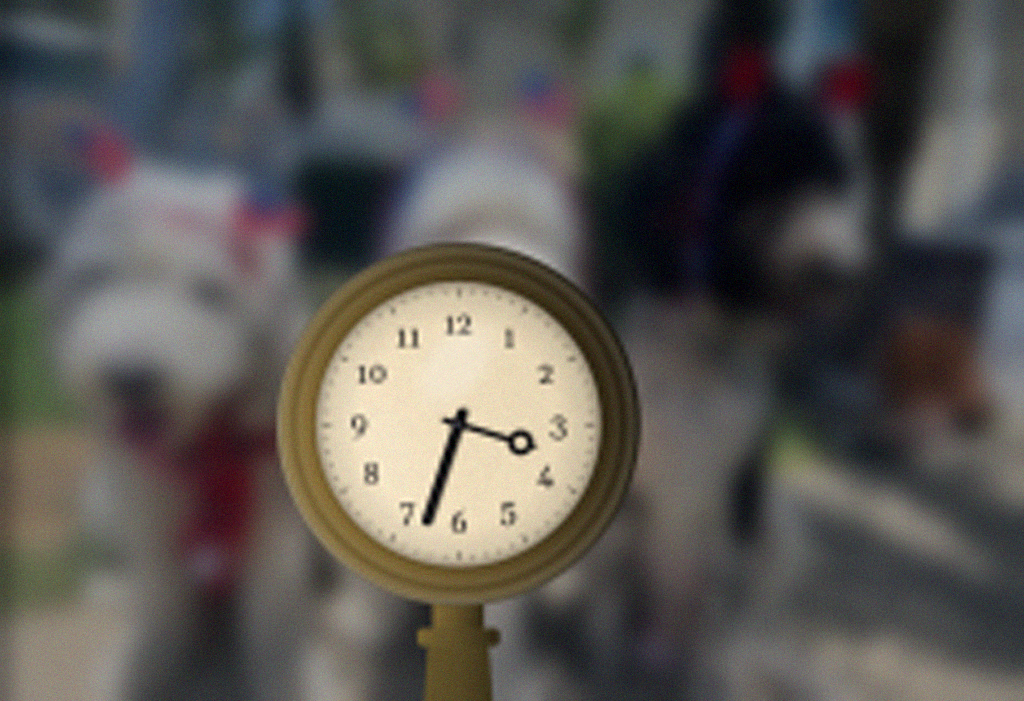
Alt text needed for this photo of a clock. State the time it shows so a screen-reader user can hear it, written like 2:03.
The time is 3:33
